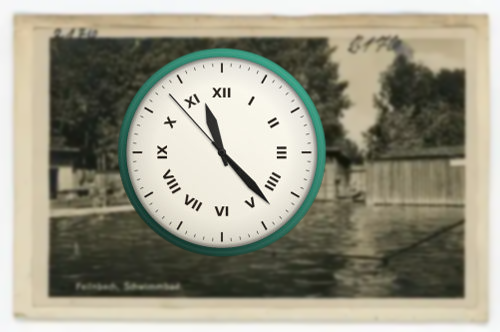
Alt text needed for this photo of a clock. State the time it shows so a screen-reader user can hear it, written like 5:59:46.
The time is 11:22:53
